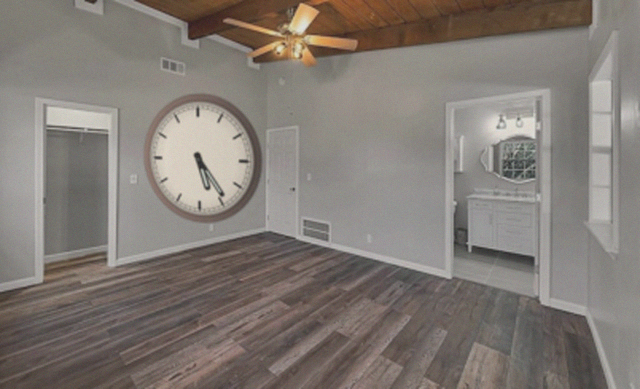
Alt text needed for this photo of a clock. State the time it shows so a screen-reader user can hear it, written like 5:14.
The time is 5:24
